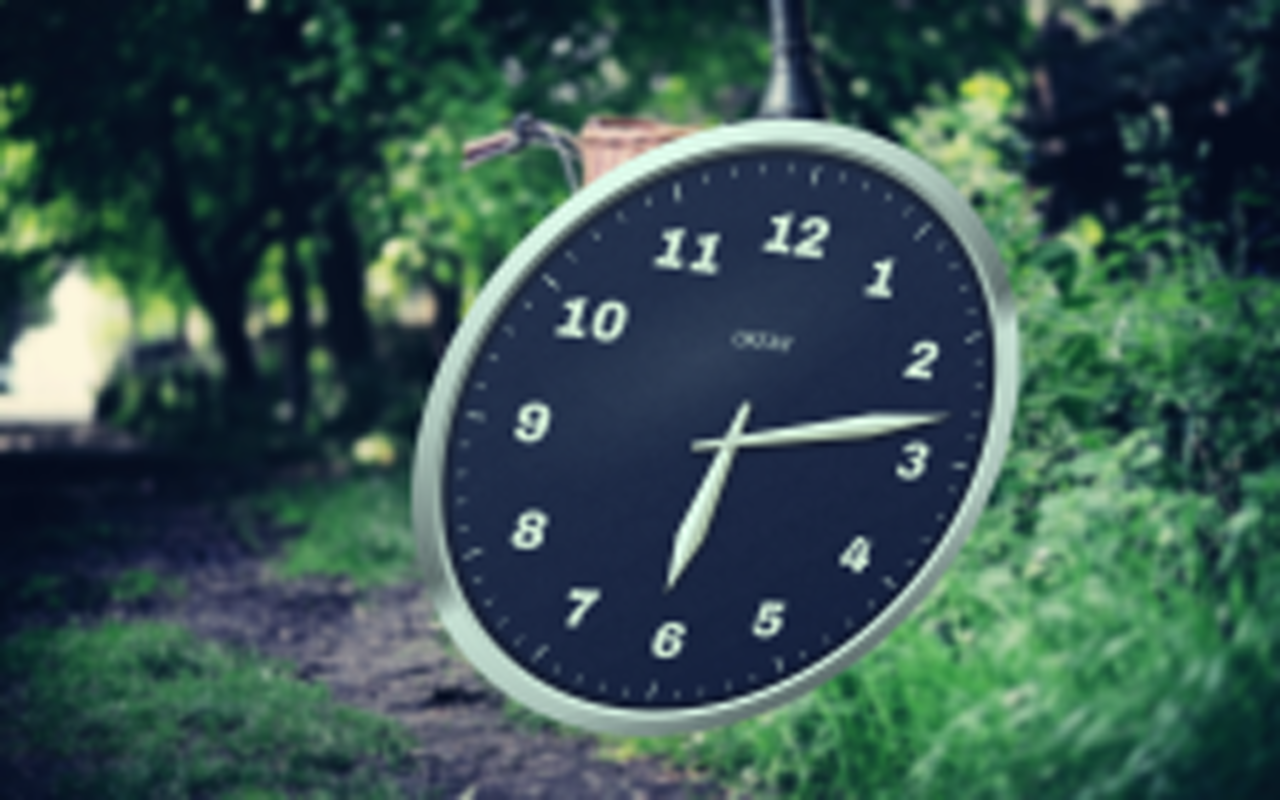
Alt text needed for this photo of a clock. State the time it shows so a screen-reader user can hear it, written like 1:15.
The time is 6:13
